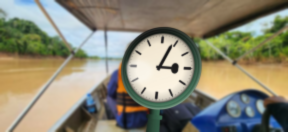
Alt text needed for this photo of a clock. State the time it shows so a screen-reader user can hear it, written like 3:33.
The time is 3:04
